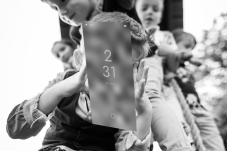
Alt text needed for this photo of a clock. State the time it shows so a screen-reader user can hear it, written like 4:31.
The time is 2:31
